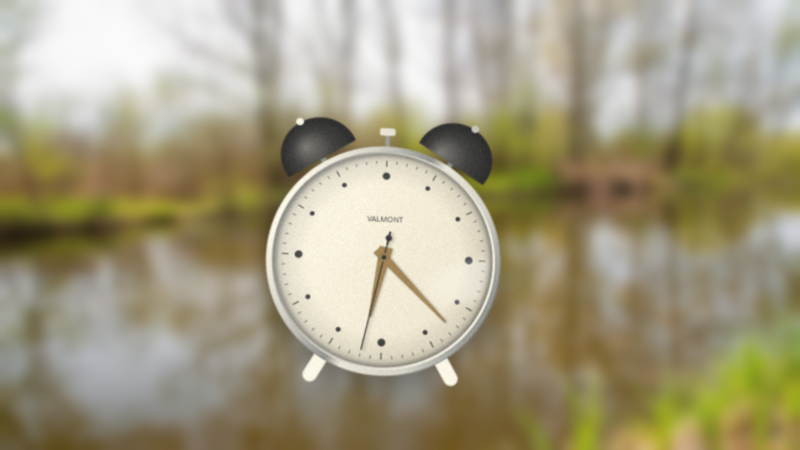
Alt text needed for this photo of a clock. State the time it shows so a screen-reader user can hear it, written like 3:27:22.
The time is 6:22:32
